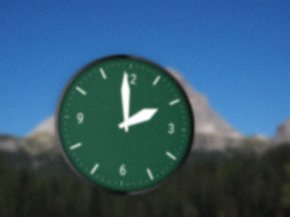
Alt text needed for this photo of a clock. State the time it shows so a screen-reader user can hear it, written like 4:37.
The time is 1:59
